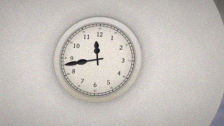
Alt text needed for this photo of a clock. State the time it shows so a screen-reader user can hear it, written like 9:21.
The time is 11:43
